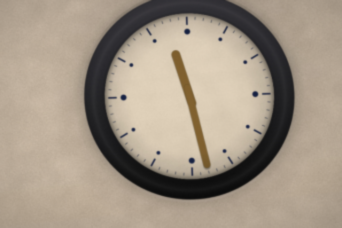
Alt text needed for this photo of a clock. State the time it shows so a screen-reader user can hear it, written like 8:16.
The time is 11:28
